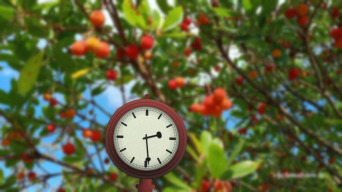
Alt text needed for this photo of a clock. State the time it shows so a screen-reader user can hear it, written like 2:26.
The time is 2:29
